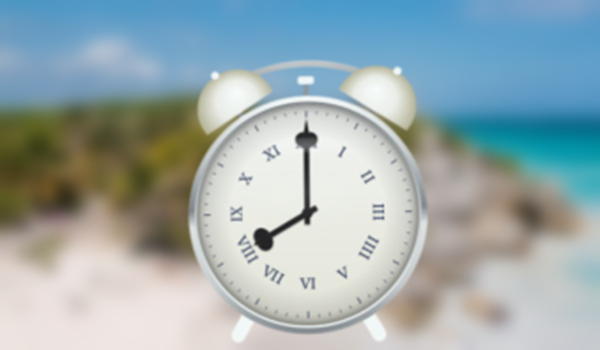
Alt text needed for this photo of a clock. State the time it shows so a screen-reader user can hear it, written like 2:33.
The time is 8:00
